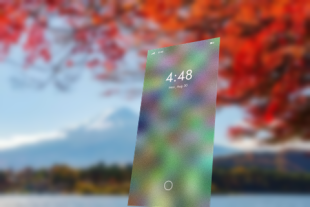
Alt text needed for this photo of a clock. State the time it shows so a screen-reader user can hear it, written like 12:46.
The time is 4:48
